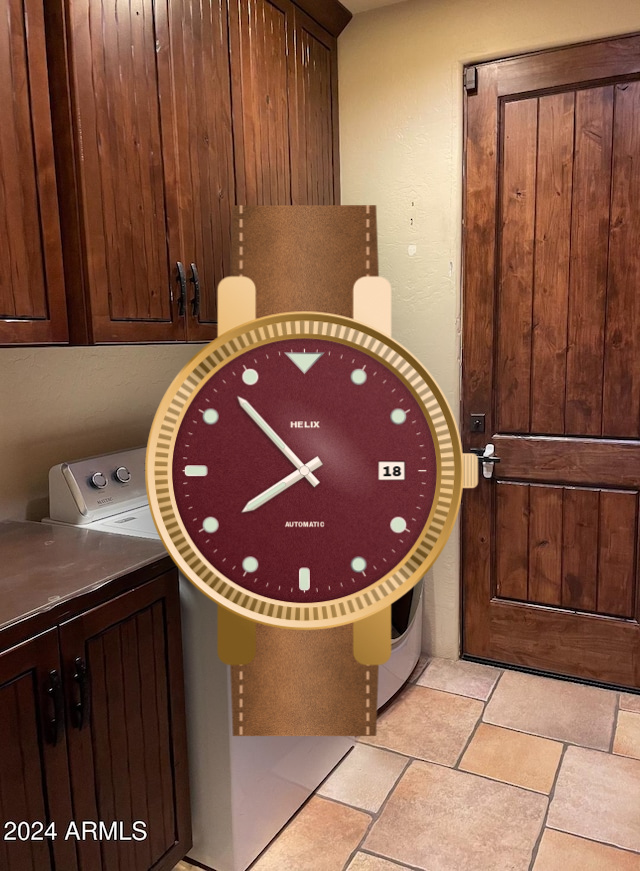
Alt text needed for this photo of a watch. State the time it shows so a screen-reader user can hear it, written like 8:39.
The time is 7:53
